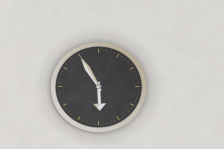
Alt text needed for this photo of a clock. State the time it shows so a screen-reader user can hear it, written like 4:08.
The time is 5:55
